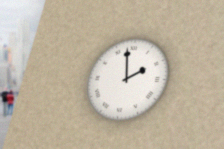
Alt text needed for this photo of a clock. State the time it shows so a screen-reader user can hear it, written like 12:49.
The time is 1:58
